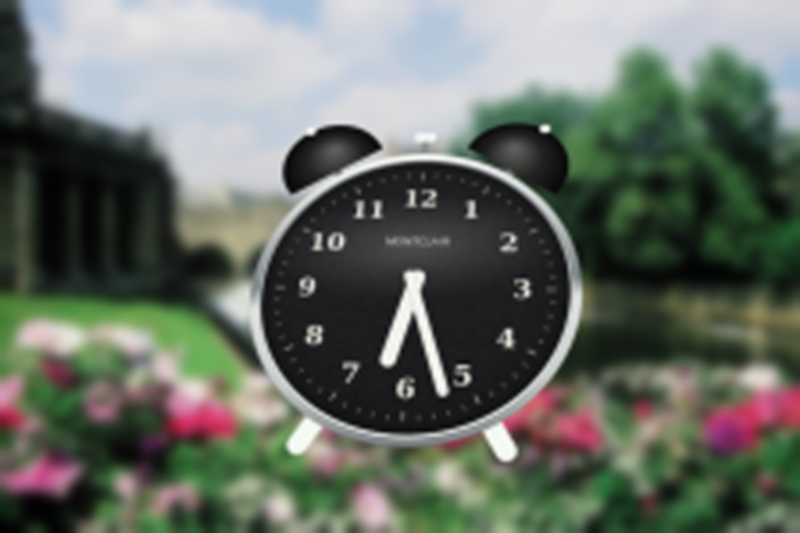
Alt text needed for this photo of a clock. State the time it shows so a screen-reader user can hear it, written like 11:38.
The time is 6:27
